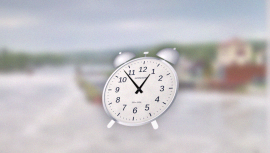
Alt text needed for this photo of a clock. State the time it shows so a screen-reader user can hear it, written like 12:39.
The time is 12:53
